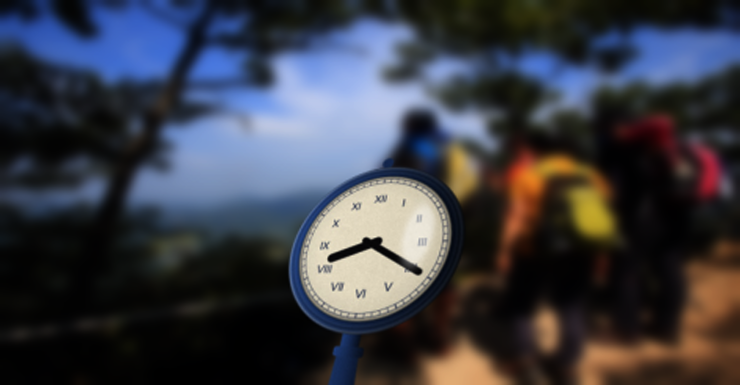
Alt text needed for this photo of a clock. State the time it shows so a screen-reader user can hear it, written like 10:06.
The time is 8:20
